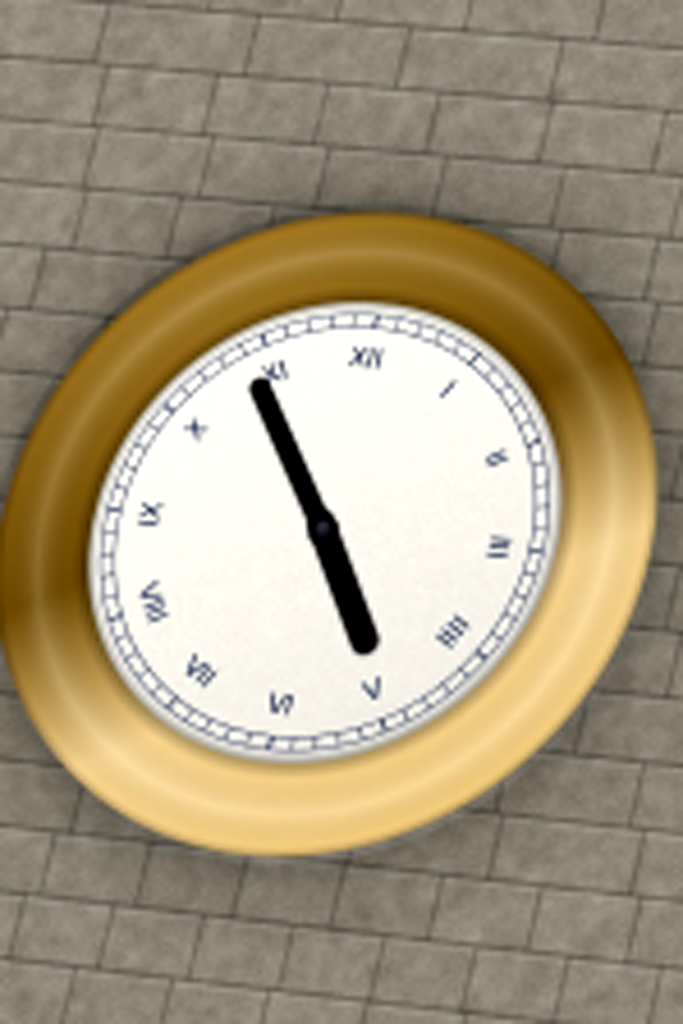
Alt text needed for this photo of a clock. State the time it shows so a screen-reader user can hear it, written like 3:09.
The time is 4:54
